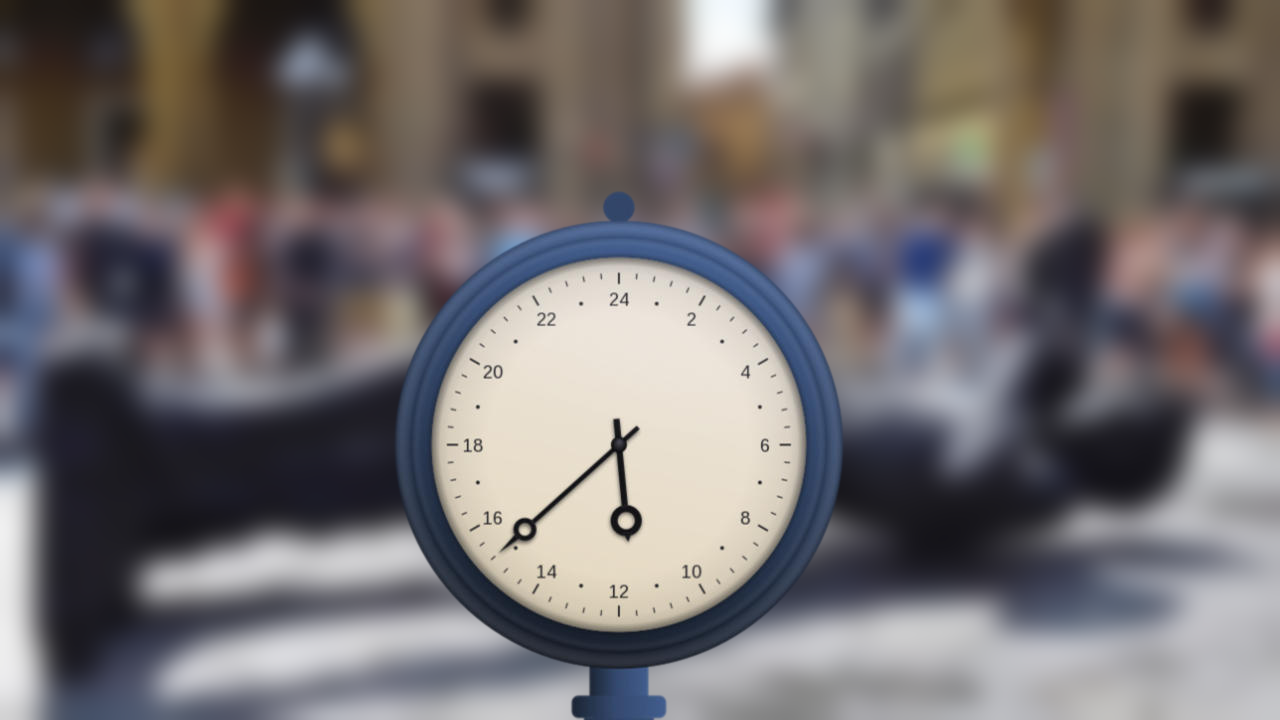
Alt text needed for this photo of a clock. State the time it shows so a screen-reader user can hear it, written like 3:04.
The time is 11:38
